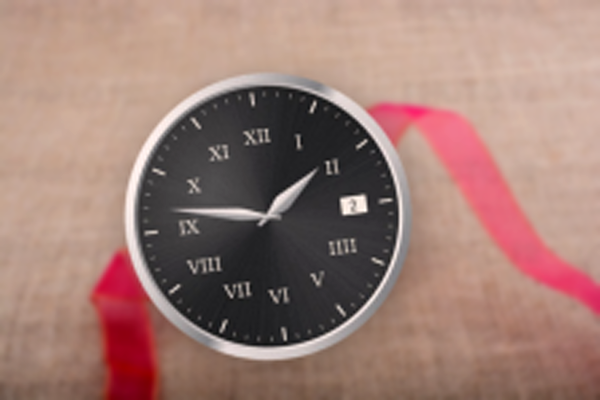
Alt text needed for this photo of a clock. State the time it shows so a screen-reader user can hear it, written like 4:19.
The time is 1:47
